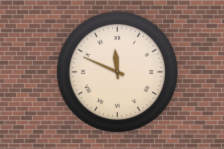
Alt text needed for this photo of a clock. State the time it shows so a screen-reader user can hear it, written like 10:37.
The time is 11:49
